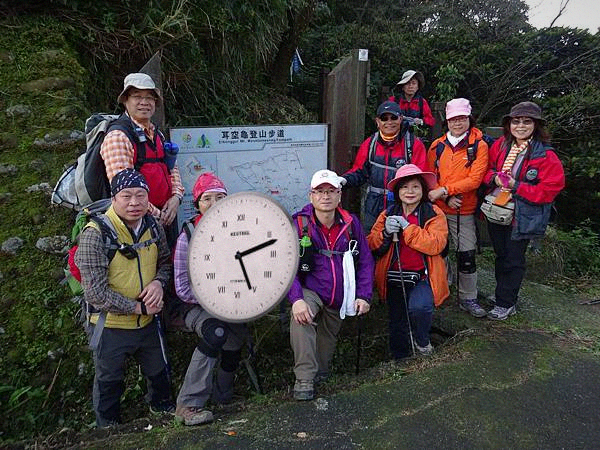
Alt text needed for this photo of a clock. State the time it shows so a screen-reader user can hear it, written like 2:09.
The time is 5:12
